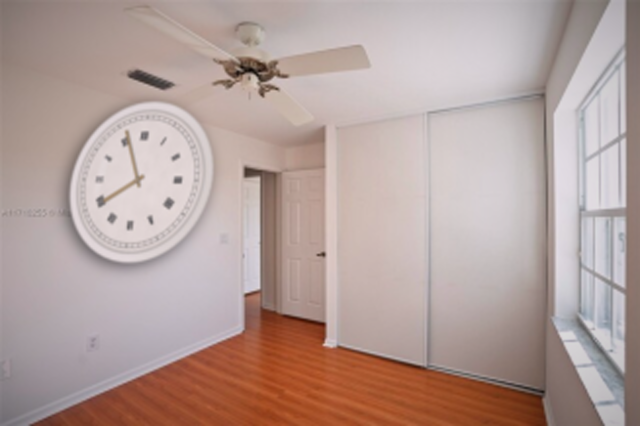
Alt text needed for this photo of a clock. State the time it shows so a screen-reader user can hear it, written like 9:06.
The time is 7:56
